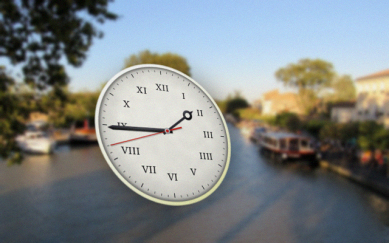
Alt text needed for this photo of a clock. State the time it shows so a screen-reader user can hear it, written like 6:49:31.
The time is 1:44:42
